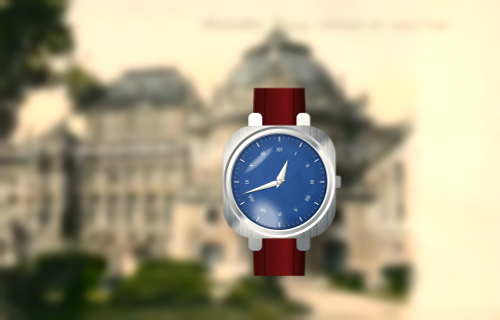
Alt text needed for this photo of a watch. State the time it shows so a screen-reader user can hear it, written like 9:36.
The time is 12:42
